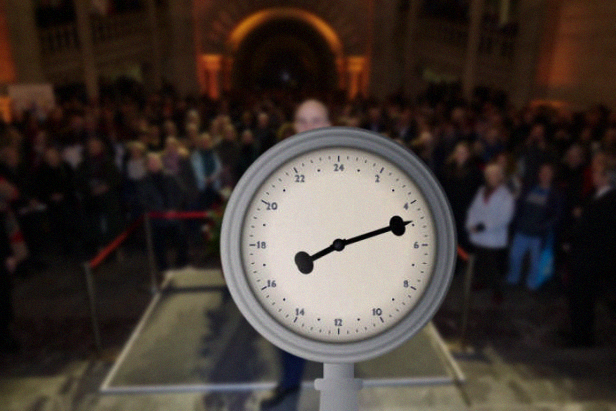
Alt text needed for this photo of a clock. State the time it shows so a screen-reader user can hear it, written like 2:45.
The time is 16:12
